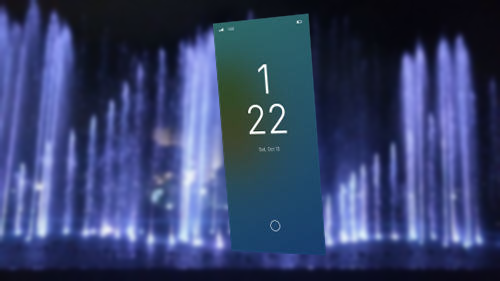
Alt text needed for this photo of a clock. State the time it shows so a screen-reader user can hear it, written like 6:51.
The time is 1:22
